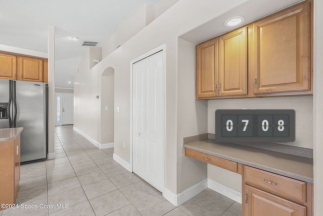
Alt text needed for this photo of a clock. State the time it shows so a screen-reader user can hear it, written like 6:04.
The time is 7:08
